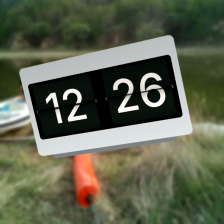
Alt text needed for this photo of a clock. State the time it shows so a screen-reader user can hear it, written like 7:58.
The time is 12:26
